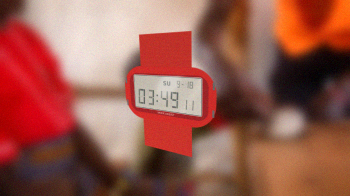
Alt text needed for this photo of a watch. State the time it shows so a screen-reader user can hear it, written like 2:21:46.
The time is 3:49:11
